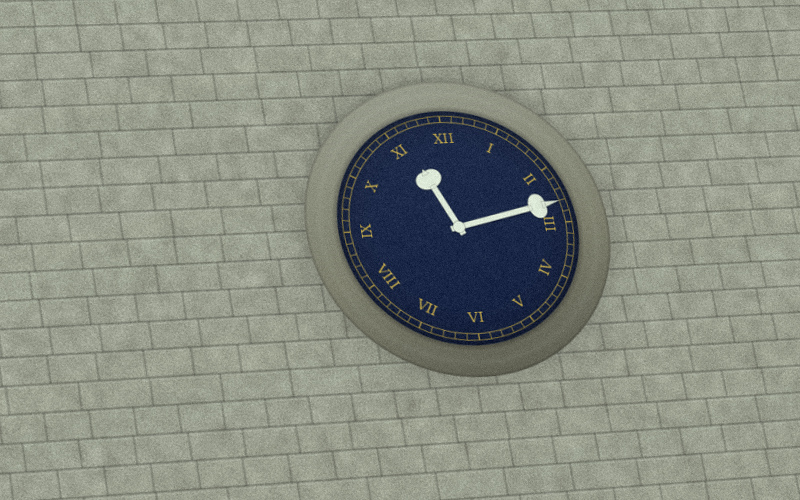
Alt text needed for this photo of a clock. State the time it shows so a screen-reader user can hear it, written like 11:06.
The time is 11:13
